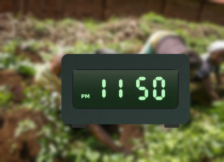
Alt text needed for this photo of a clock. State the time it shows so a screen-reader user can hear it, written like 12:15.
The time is 11:50
